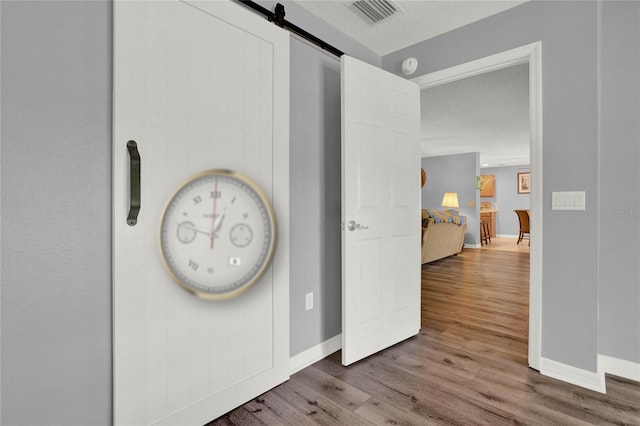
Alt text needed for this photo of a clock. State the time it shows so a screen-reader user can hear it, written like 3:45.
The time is 12:47
